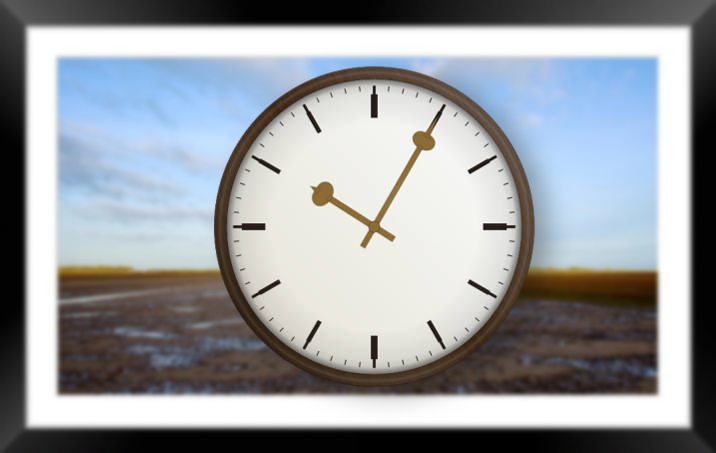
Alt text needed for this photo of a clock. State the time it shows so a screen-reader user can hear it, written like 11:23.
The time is 10:05
